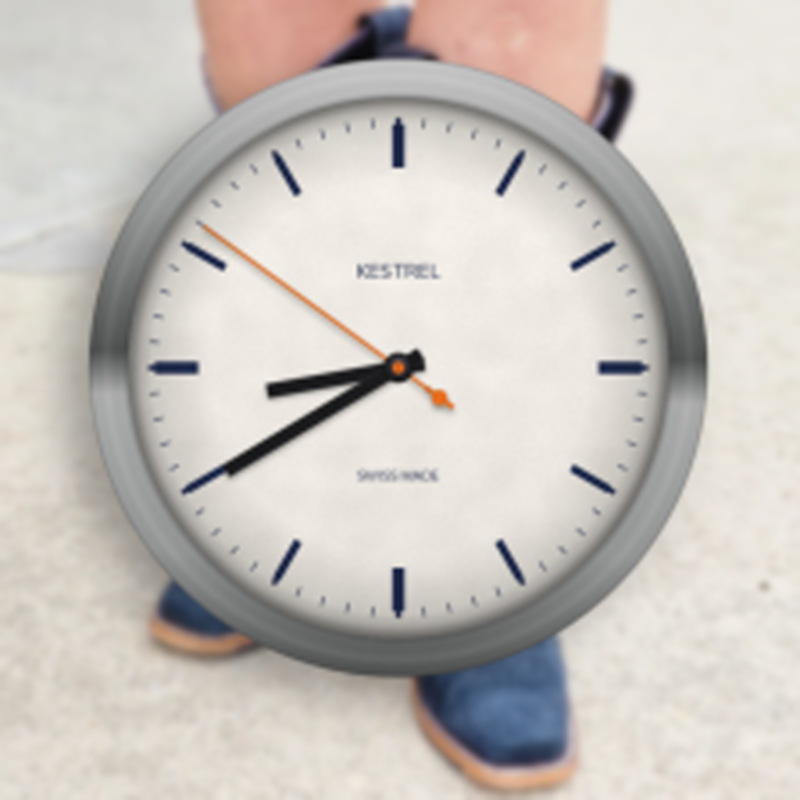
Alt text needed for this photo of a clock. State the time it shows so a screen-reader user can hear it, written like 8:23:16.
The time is 8:39:51
